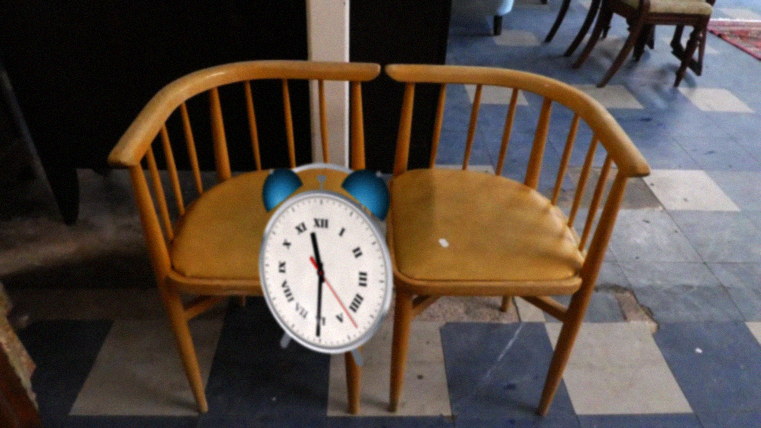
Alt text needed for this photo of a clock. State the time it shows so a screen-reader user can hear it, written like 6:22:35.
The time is 11:30:23
